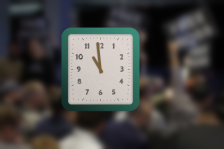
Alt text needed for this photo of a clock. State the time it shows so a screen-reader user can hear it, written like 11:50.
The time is 10:59
